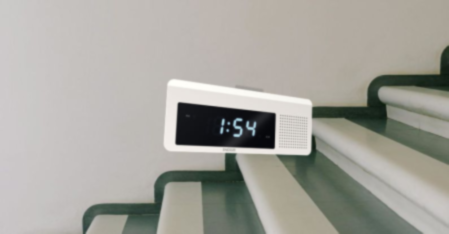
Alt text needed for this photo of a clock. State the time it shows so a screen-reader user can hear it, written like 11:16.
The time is 1:54
